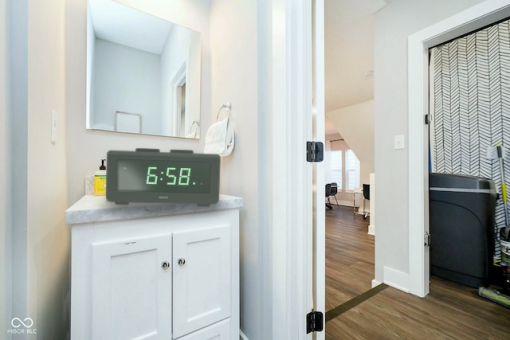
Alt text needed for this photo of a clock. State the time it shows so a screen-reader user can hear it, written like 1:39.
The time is 6:58
